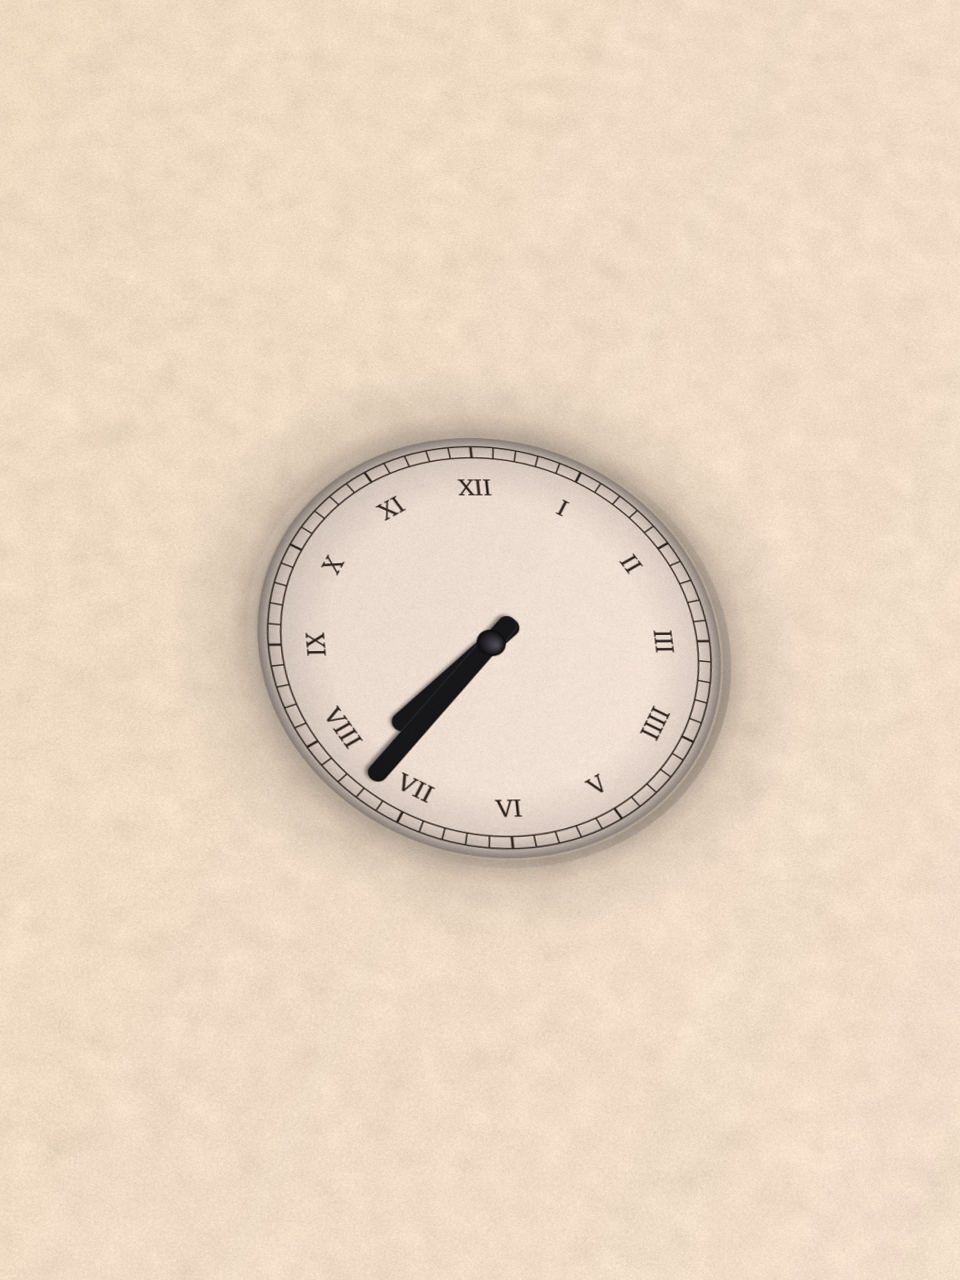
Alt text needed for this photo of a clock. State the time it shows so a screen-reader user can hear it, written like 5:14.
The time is 7:37
